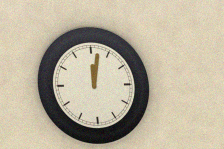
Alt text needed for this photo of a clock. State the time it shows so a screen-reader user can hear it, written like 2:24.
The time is 12:02
